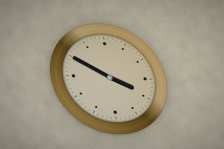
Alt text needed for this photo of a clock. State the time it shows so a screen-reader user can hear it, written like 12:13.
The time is 3:50
